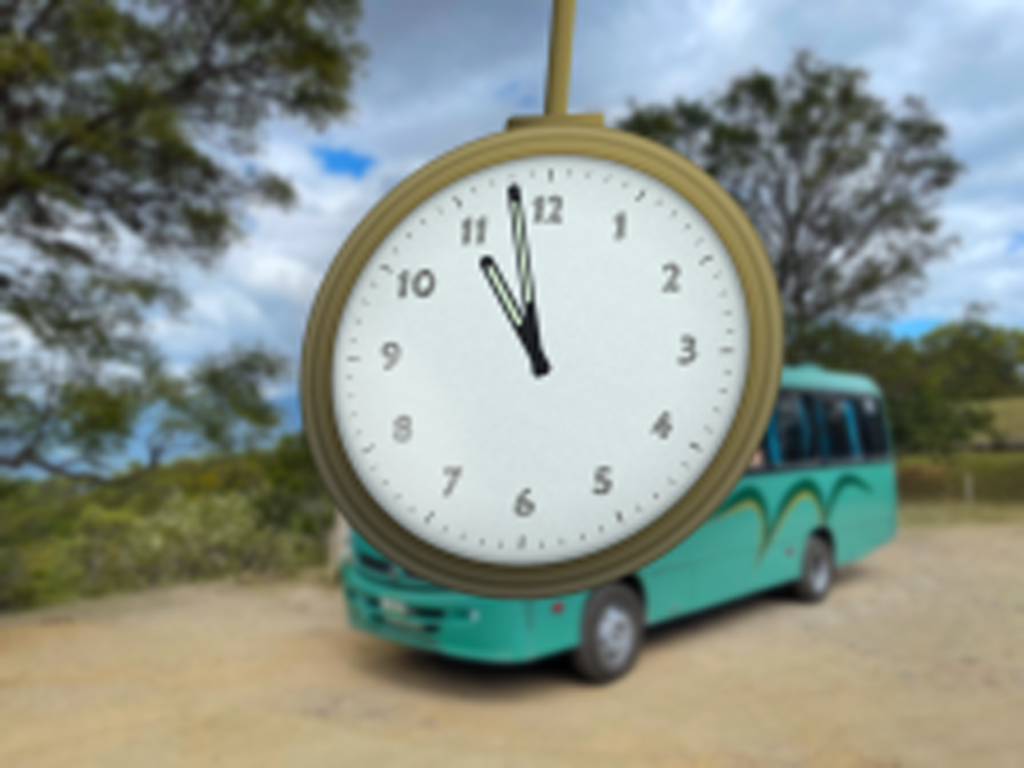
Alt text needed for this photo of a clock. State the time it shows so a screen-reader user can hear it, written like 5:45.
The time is 10:58
